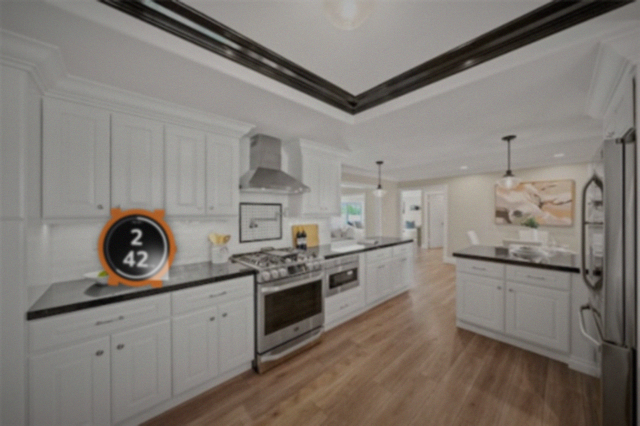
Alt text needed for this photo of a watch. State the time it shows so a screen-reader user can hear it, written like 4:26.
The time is 2:42
